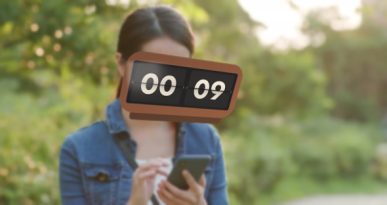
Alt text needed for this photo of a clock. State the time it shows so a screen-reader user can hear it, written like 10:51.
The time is 0:09
